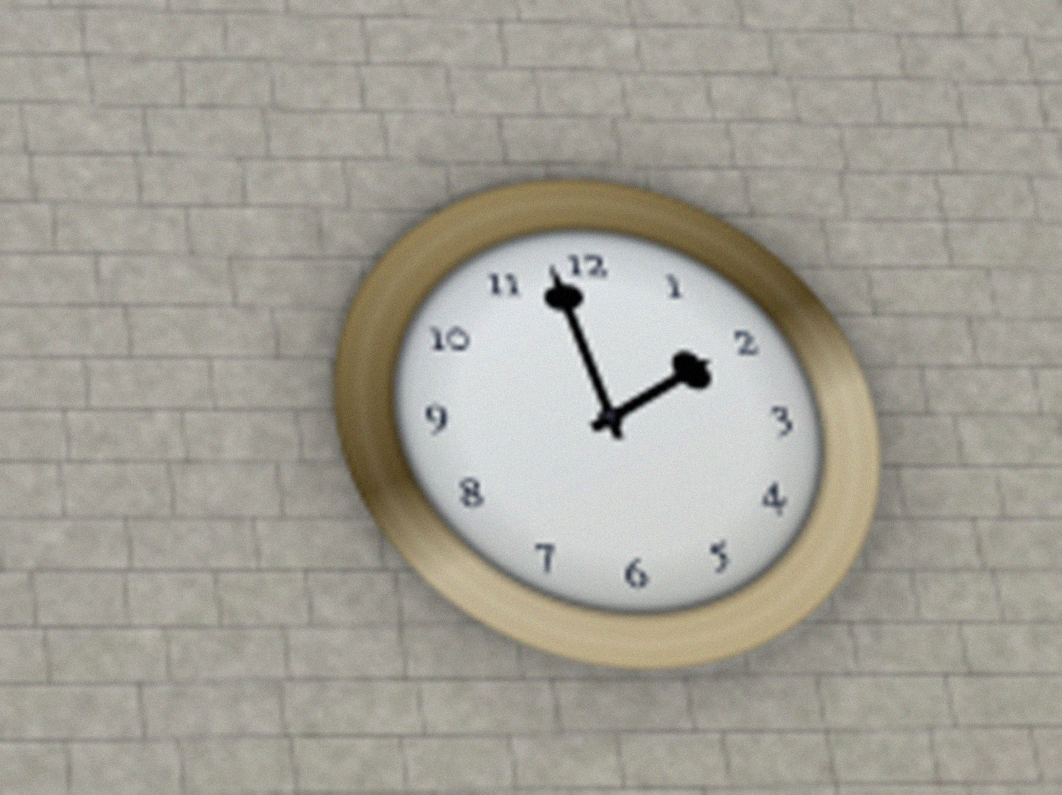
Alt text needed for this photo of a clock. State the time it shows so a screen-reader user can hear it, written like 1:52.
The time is 1:58
